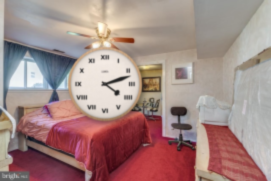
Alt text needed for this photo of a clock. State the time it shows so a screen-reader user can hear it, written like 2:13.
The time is 4:12
